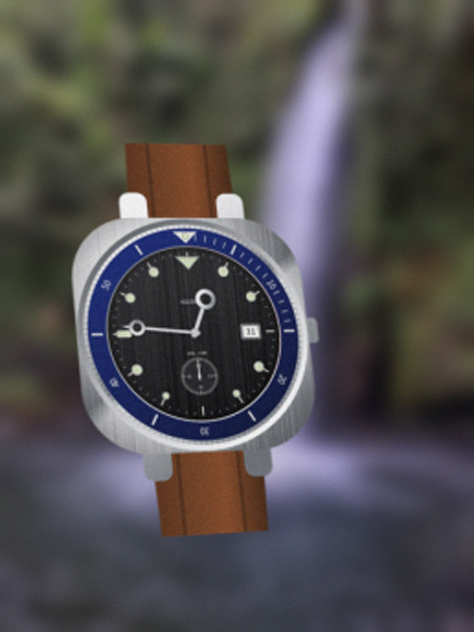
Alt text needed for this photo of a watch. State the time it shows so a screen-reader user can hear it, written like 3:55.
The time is 12:46
